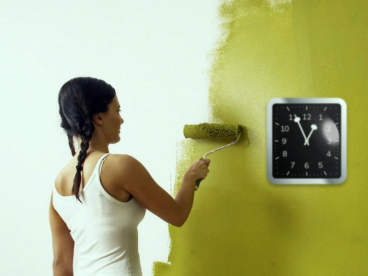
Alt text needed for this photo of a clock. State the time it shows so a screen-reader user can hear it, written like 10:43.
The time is 12:56
